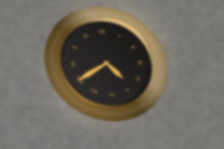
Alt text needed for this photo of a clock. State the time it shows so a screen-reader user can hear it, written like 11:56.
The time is 4:40
